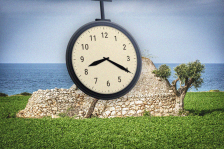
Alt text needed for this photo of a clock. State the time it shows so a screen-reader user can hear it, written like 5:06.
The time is 8:20
